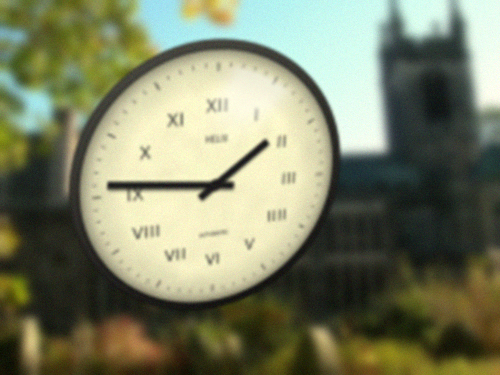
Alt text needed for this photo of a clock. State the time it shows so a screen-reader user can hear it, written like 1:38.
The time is 1:46
